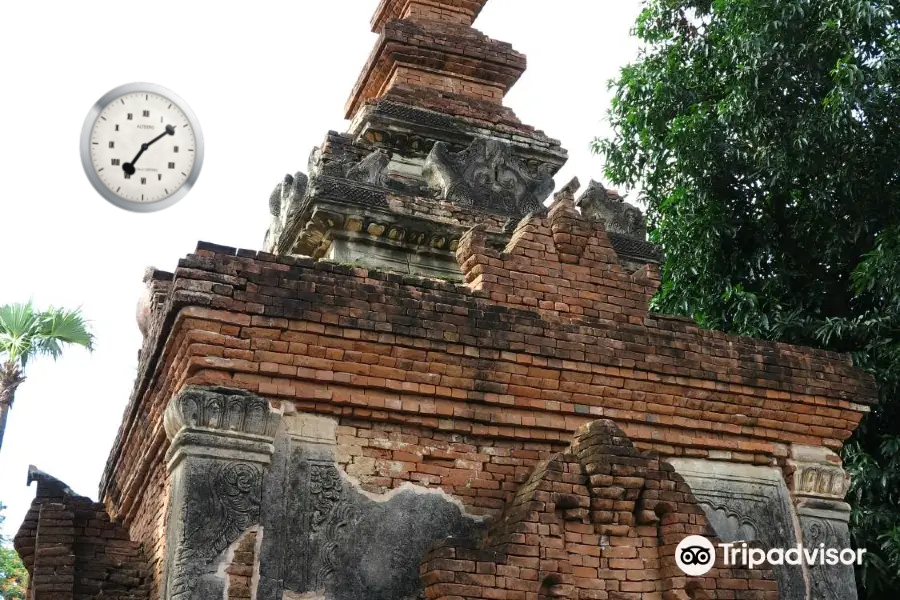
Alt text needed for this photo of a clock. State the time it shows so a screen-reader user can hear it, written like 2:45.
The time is 7:09
